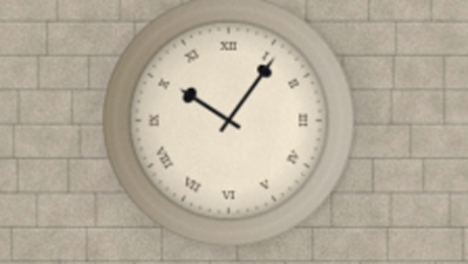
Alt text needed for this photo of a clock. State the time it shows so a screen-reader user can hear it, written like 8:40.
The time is 10:06
